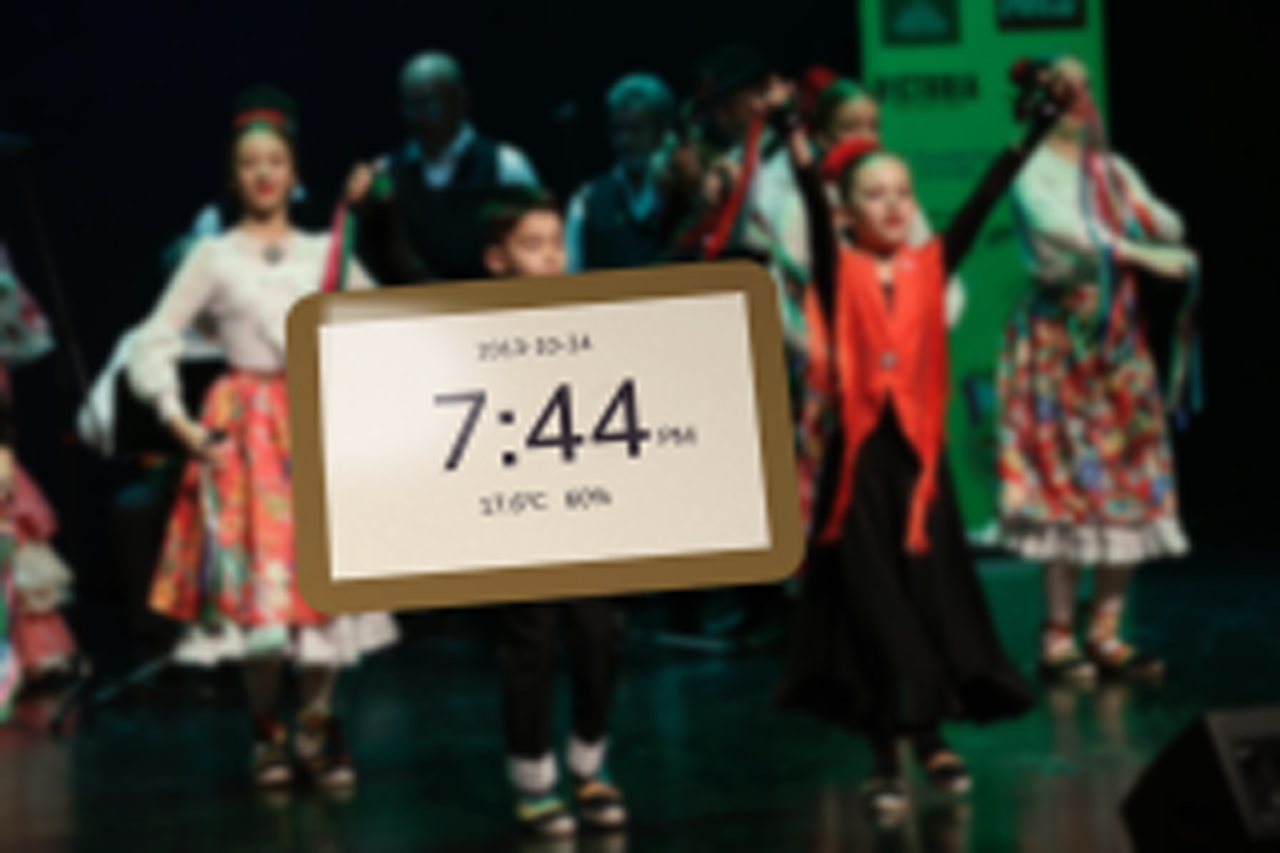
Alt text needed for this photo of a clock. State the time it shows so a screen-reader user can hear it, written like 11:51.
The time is 7:44
